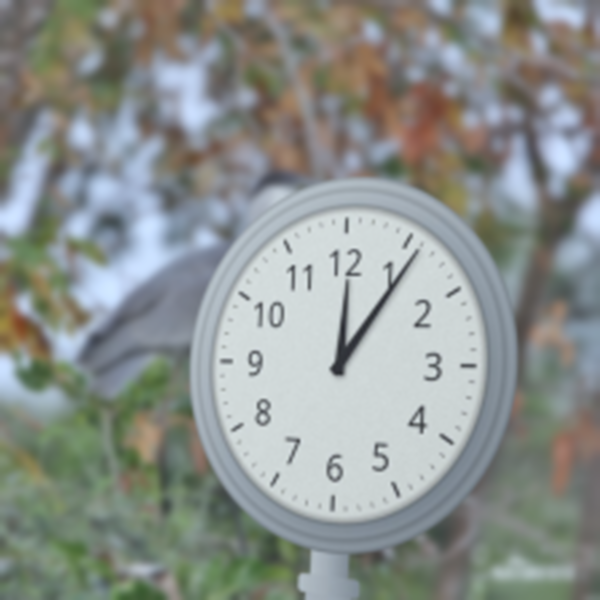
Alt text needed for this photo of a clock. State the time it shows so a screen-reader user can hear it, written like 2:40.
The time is 12:06
